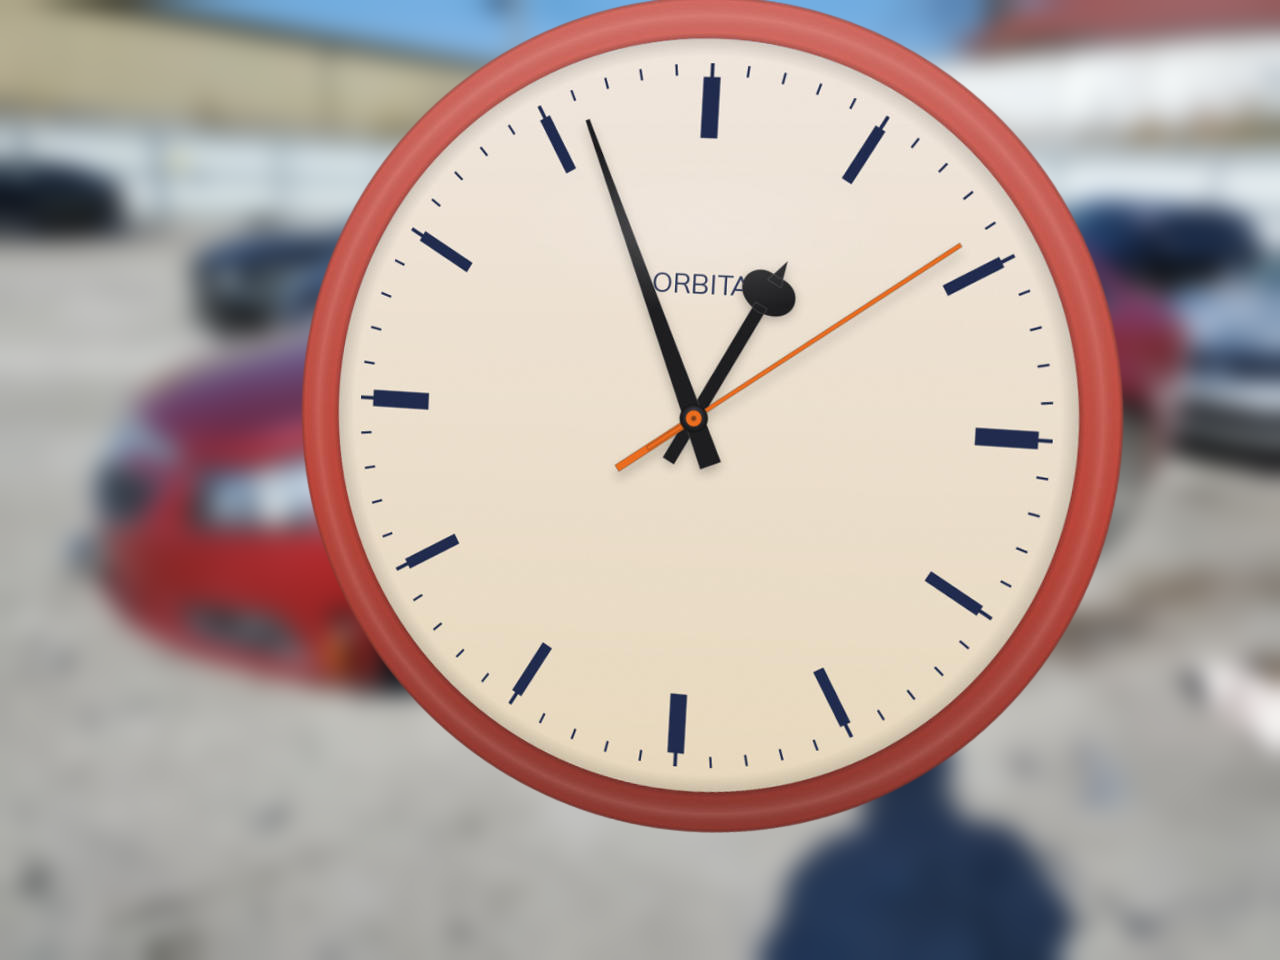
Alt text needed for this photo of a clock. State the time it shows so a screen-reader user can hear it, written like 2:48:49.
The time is 12:56:09
